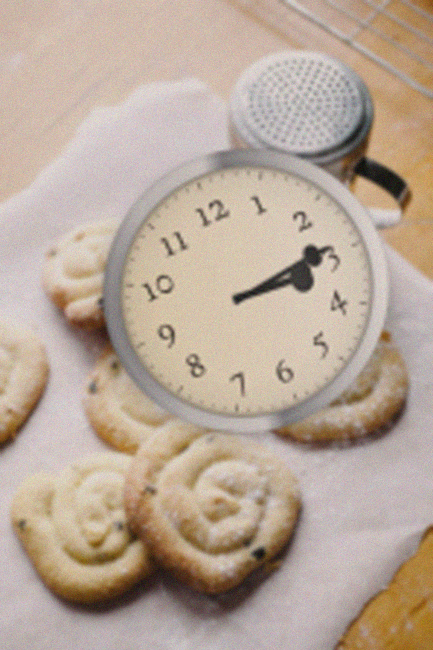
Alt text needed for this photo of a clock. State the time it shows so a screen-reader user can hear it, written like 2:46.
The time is 3:14
